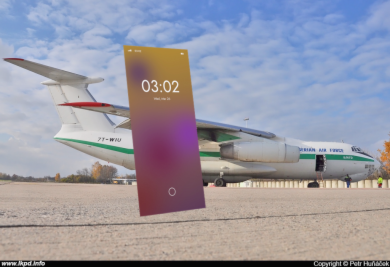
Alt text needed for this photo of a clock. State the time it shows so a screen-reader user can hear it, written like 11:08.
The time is 3:02
